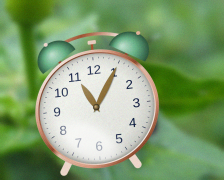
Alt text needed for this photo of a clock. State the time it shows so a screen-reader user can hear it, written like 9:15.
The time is 11:05
